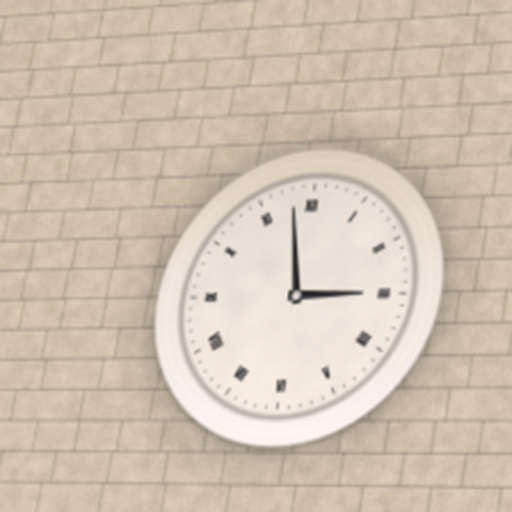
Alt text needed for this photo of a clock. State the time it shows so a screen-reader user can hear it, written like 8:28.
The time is 2:58
